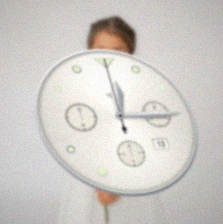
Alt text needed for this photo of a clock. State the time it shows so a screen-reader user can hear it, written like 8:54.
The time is 12:15
